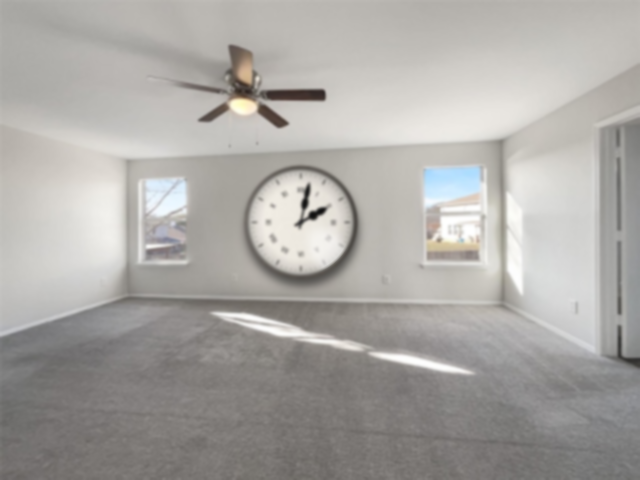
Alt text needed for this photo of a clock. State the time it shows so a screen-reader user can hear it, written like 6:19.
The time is 2:02
